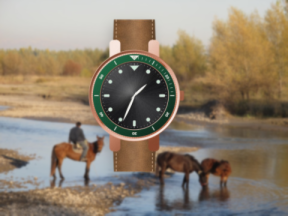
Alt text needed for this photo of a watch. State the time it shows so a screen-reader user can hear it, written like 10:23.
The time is 1:34
